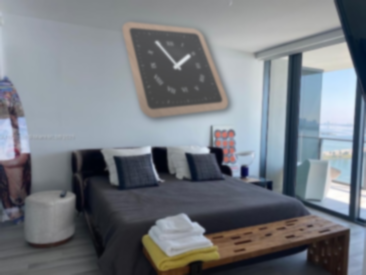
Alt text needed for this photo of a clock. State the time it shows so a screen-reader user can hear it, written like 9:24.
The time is 1:55
